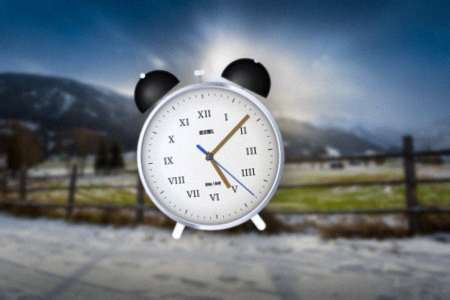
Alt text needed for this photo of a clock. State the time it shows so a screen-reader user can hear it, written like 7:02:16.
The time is 5:08:23
